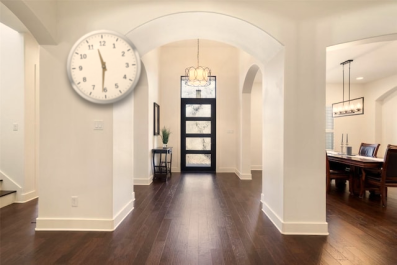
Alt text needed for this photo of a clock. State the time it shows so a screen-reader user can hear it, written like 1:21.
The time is 11:31
